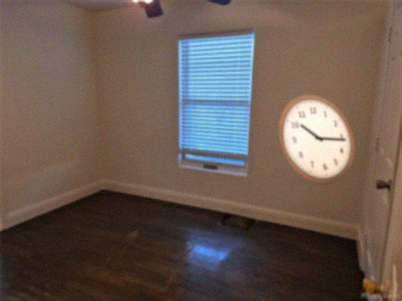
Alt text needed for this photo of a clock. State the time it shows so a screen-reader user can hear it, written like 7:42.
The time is 10:16
